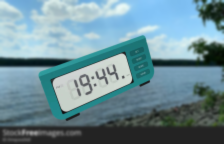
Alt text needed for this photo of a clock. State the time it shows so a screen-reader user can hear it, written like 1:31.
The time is 19:44
